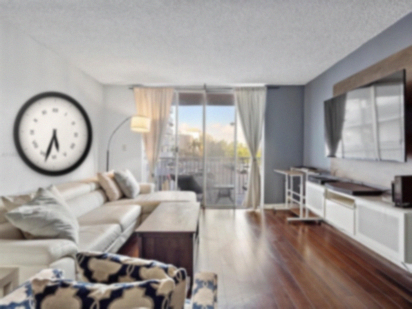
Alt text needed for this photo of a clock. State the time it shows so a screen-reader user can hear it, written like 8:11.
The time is 5:33
